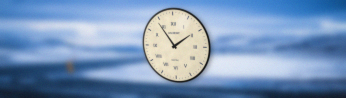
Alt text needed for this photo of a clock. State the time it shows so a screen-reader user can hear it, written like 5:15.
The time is 1:54
